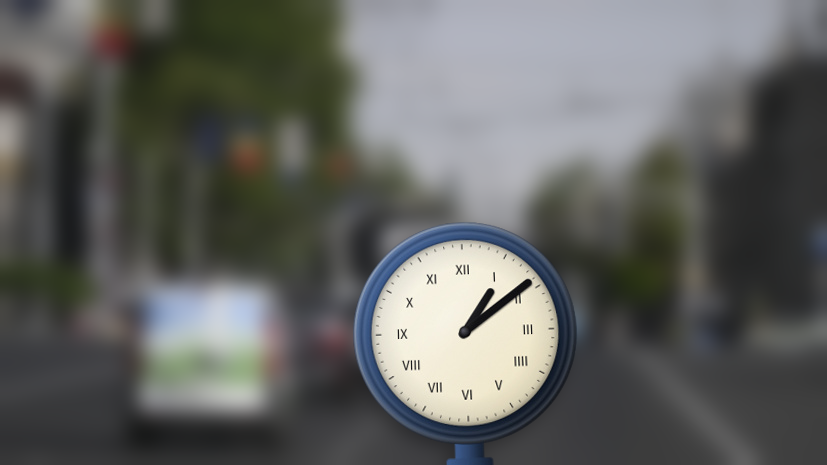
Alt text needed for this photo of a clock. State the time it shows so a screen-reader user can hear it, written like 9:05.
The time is 1:09
